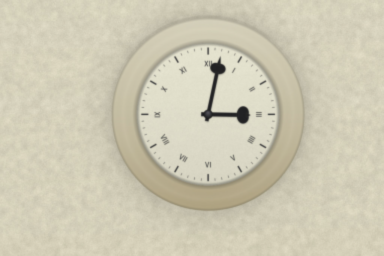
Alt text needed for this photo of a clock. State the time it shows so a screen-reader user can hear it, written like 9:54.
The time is 3:02
